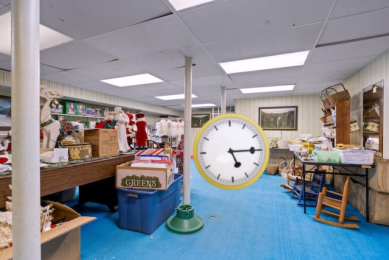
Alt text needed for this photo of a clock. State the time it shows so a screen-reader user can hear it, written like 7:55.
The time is 5:15
